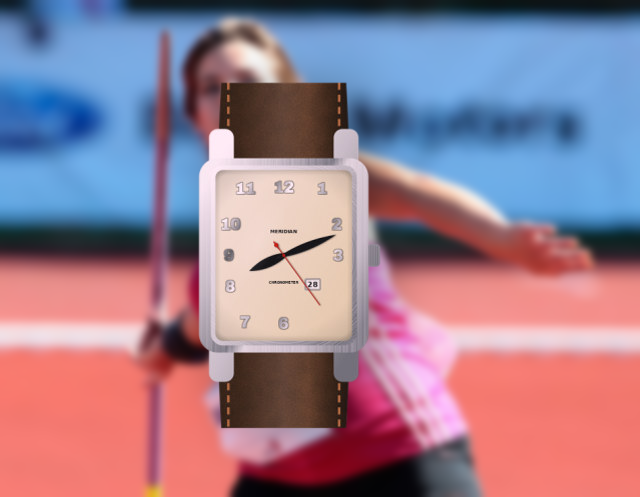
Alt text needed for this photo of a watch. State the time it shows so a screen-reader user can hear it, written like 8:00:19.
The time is 8:11:24
